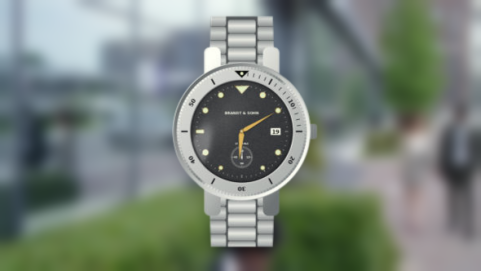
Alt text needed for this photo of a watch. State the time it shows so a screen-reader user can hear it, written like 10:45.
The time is 6:10
